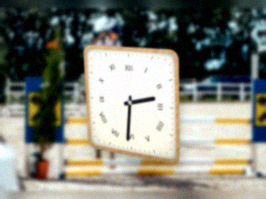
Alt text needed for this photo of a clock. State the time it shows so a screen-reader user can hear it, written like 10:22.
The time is 2:31
